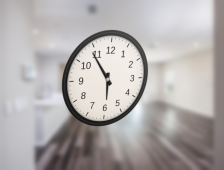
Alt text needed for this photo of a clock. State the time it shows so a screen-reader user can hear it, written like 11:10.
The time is 5:54
